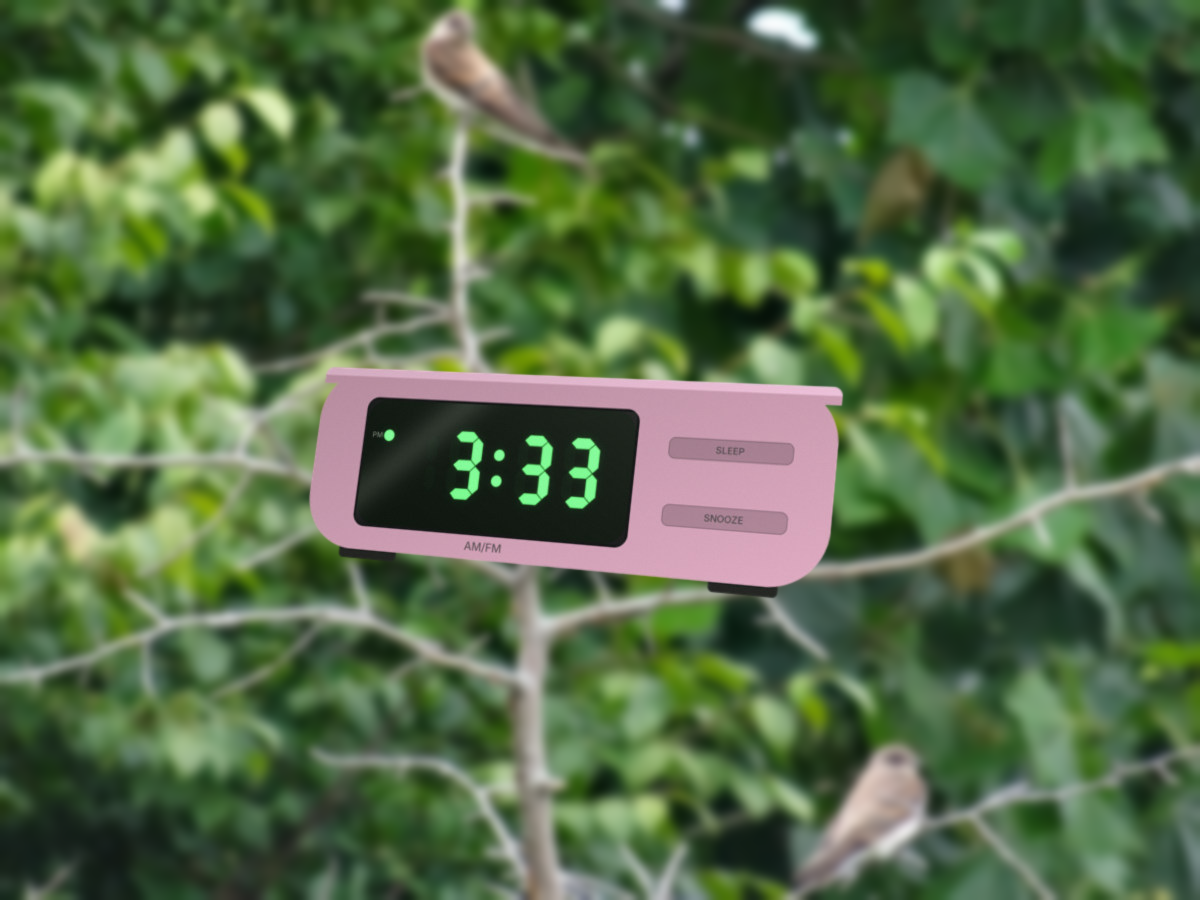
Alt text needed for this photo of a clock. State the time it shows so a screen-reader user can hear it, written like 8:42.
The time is 3:33
